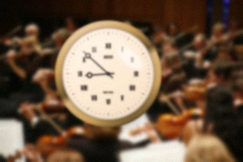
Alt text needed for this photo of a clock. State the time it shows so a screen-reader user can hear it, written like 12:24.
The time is 8:52
